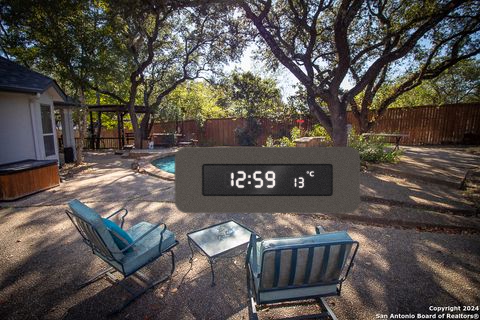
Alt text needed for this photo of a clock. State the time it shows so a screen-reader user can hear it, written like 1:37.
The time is 12:59
